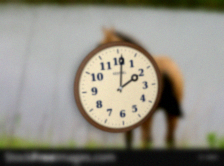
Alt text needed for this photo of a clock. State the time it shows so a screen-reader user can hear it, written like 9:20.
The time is 2:01
